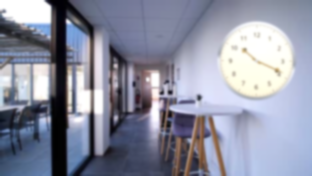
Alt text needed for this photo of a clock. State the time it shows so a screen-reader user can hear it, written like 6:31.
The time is 10:19
